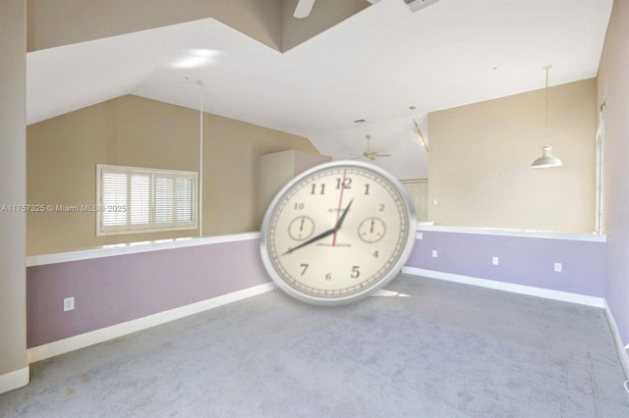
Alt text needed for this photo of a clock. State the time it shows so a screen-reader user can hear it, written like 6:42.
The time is 12:40
